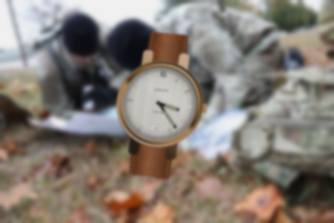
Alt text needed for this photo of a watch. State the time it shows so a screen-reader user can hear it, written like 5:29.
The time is 3:23
